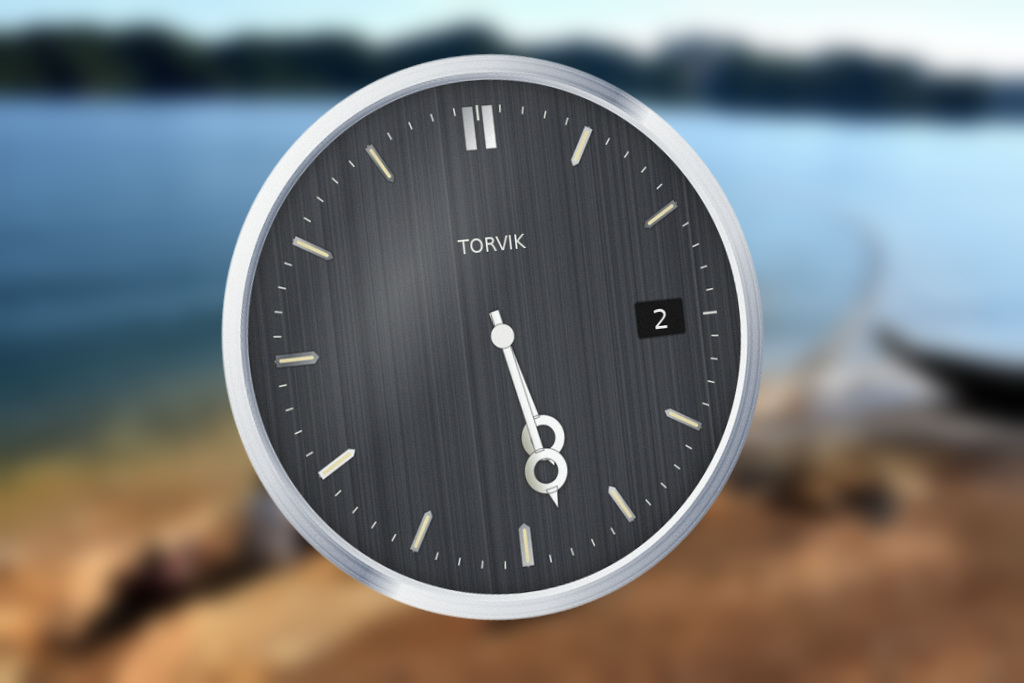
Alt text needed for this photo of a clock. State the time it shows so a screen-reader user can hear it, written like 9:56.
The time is 5:28
